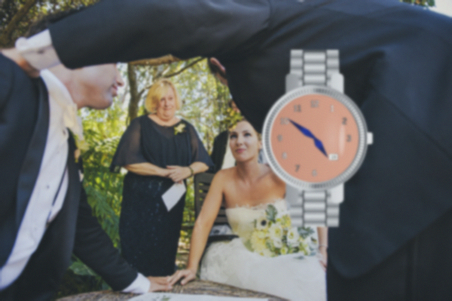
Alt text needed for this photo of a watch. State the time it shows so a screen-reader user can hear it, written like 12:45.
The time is 4:51
